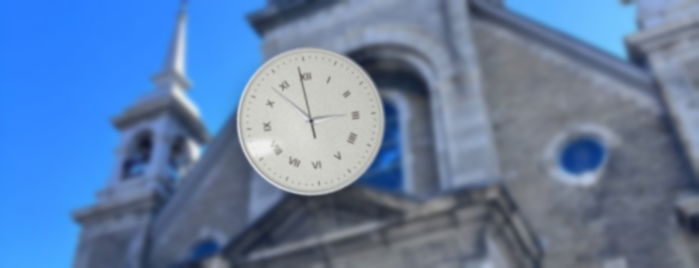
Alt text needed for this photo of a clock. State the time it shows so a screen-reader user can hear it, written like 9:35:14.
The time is 2:52:59
